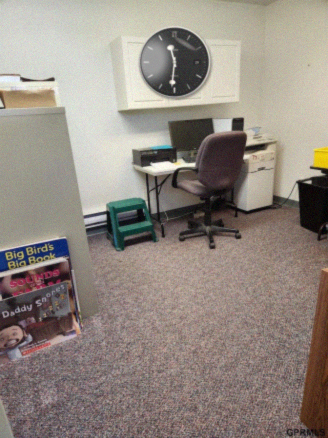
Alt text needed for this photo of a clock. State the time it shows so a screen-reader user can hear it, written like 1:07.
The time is 11:31
